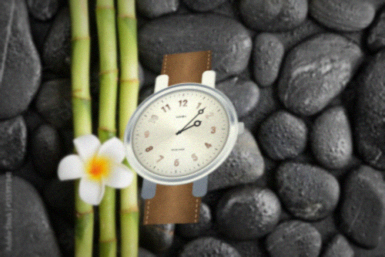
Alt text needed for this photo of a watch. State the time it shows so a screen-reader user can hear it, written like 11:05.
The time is 2:07
